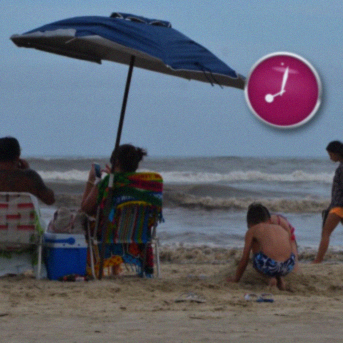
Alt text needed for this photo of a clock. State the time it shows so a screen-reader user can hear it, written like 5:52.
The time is 8:02
